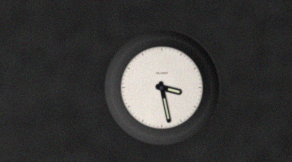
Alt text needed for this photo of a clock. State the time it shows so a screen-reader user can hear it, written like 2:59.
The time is 3:28
